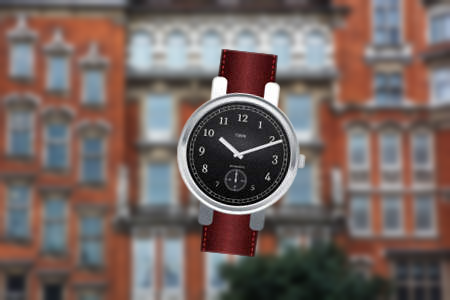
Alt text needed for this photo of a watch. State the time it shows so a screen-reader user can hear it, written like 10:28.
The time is 10:11
